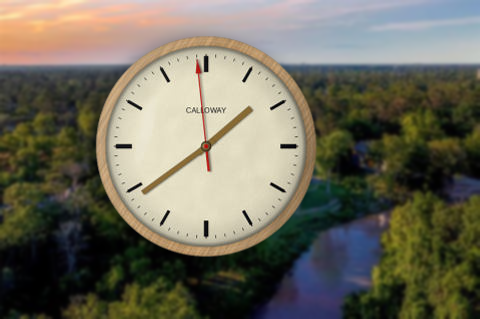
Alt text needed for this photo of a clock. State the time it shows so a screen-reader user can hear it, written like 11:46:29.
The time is 1:38:59
